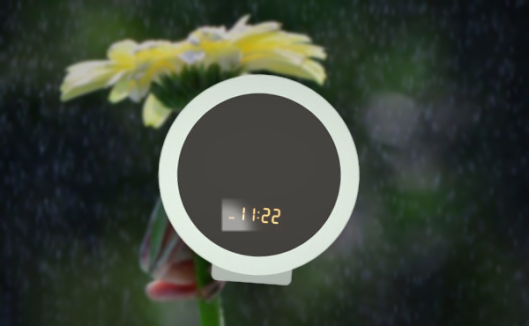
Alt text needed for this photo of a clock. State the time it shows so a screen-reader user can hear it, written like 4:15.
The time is 11:22
